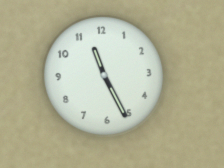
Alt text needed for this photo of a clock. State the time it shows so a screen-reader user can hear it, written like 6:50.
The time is 11:26
